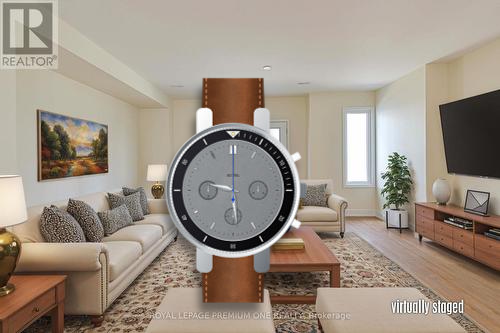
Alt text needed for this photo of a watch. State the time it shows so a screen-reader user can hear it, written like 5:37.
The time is 9:29
